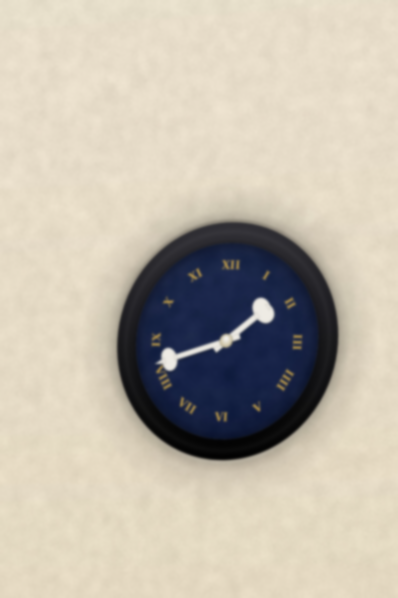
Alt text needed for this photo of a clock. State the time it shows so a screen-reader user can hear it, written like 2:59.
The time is 1:42
